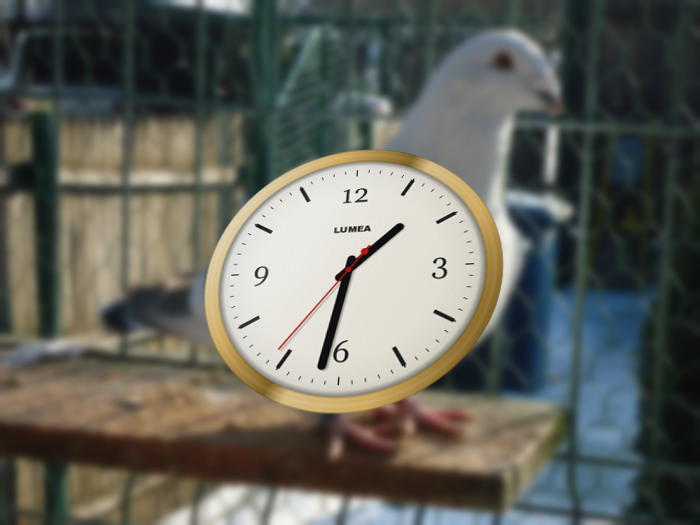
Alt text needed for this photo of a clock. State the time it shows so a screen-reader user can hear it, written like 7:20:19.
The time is 1:31:36
